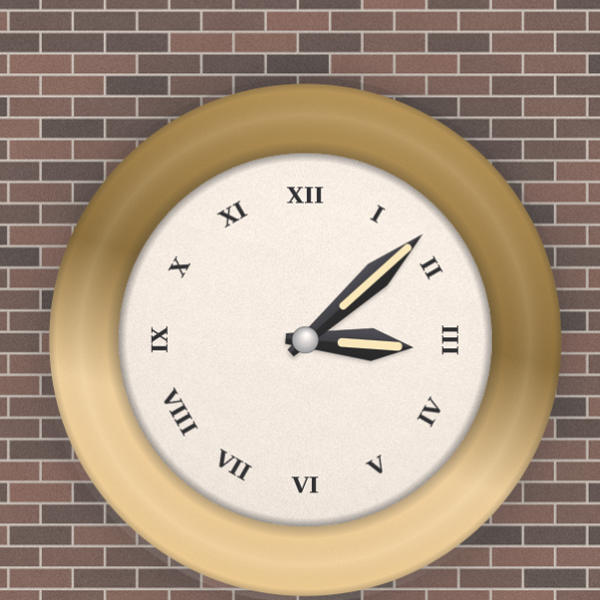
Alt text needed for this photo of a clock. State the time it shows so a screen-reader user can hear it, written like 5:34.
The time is 3:08
